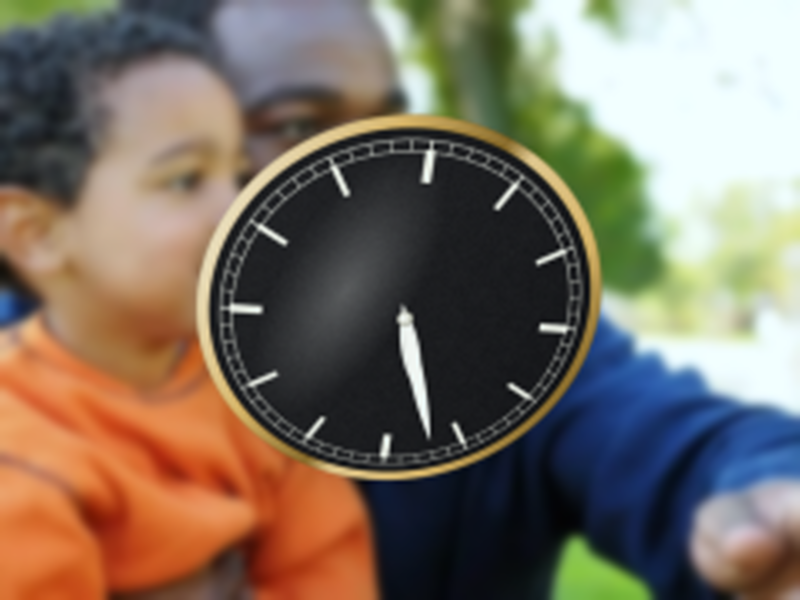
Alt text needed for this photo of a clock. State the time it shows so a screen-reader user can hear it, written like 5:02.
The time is 5:27
